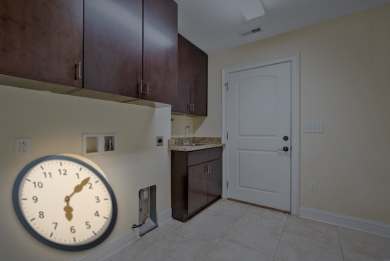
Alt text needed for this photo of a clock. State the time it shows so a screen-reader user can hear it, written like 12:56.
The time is 6:08
